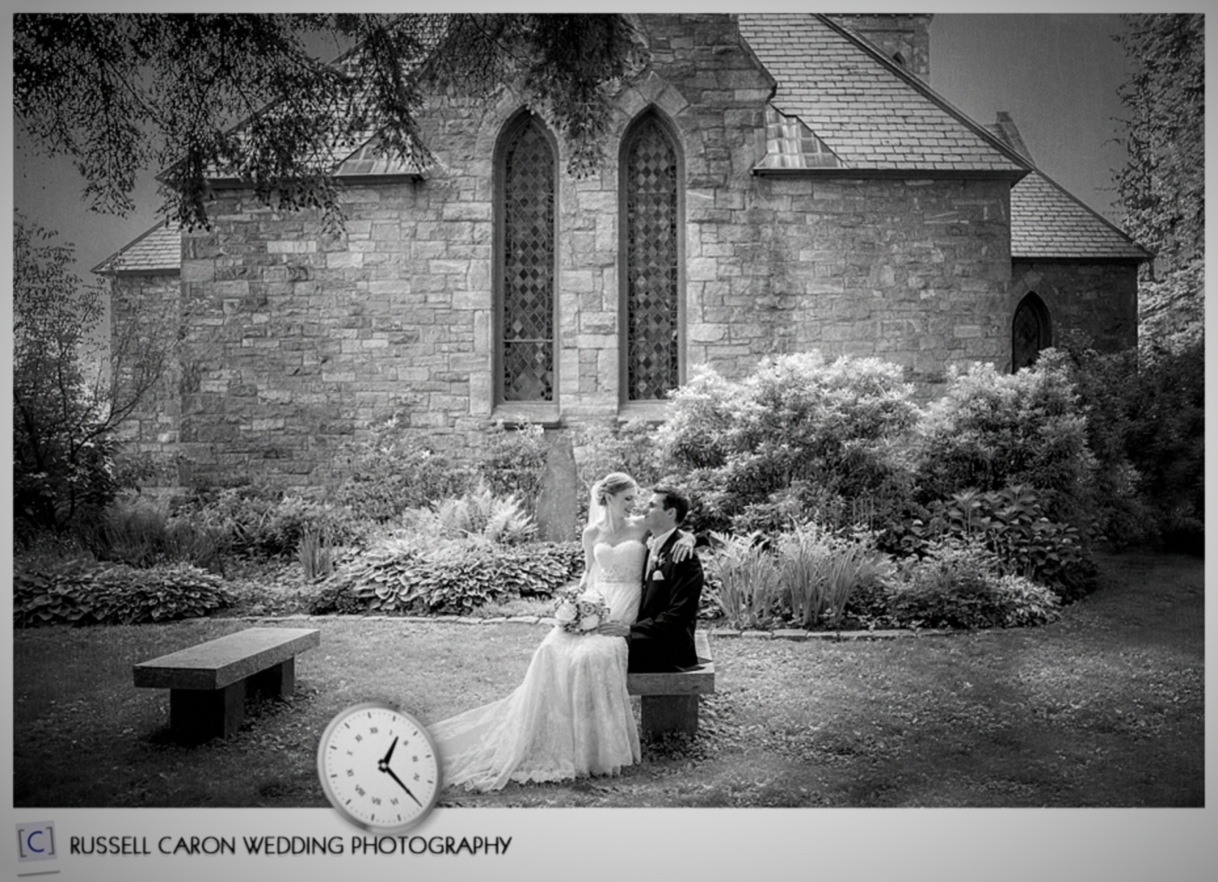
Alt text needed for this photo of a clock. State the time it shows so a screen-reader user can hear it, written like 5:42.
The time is 1:25
